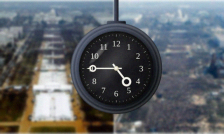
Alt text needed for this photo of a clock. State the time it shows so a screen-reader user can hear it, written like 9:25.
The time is 4:45
